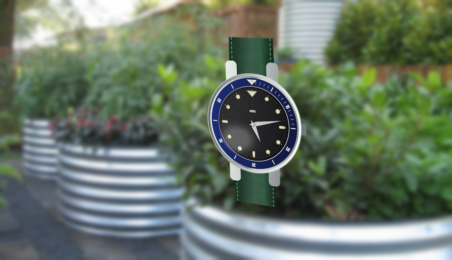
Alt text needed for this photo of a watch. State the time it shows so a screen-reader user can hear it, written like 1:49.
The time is 5:13
